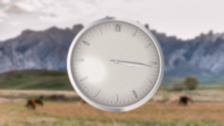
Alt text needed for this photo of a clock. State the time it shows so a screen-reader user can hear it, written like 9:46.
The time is 3:16
